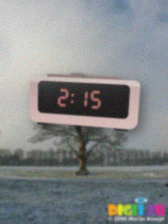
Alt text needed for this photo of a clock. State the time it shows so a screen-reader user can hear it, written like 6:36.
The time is 2:15
